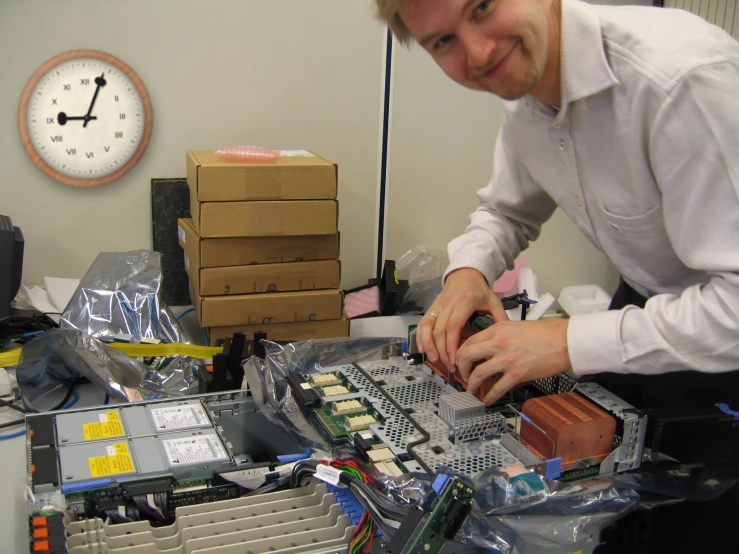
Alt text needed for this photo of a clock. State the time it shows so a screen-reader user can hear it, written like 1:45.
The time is 9:04
